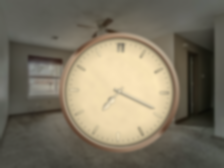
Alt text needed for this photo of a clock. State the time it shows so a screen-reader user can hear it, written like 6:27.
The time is 7:19
